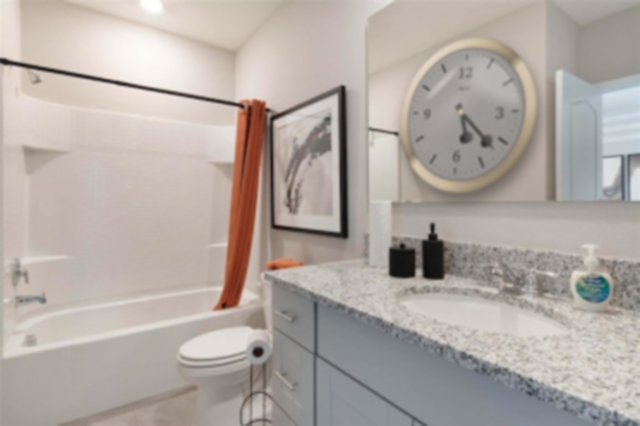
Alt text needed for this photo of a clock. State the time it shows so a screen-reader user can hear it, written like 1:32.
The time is 5:22
